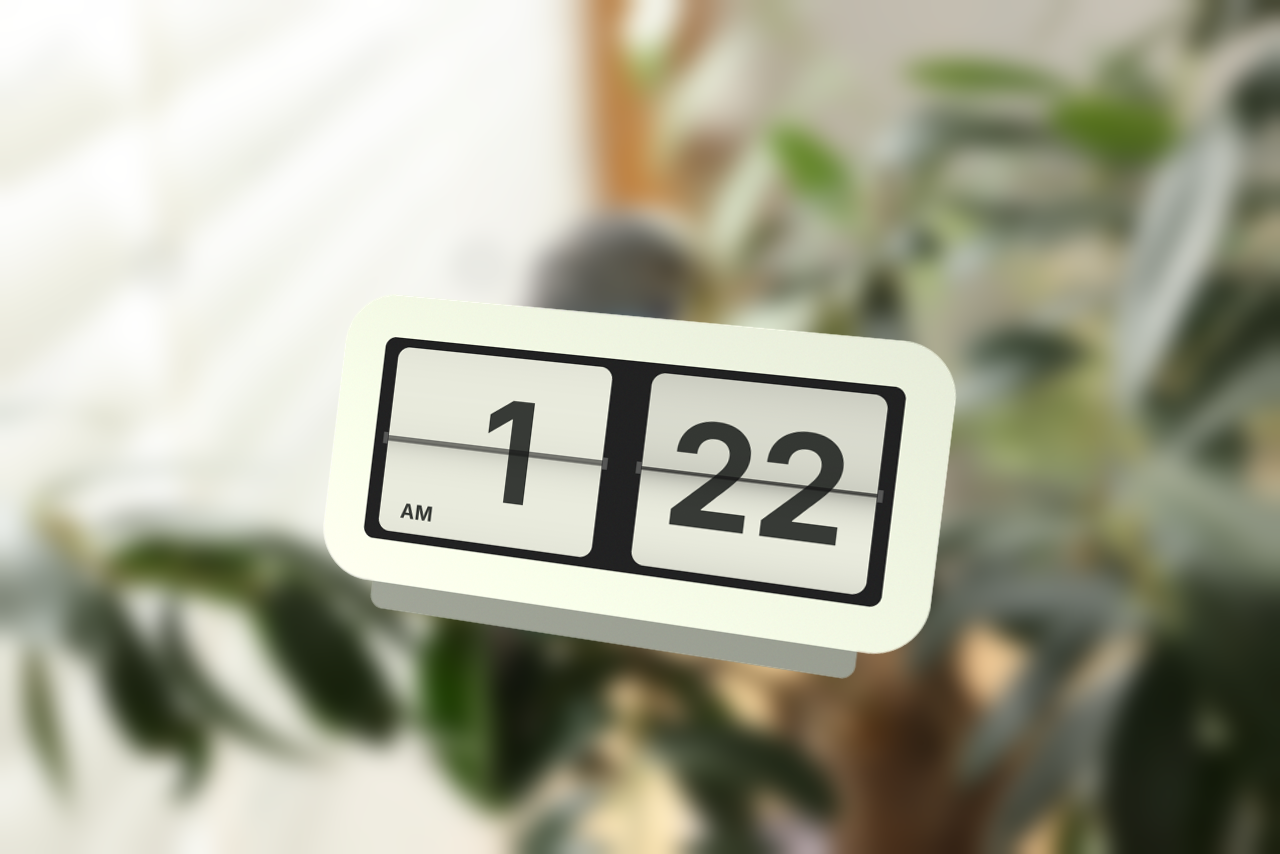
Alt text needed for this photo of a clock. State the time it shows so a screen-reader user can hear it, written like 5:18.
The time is 1:22
